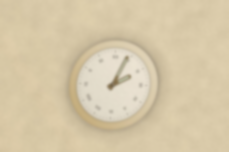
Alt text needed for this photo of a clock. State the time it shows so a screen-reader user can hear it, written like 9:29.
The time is 2:04
